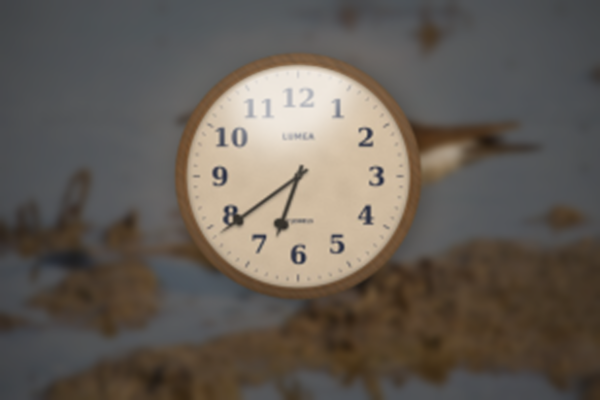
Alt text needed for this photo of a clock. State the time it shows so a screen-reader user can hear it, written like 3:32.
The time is 6:39
